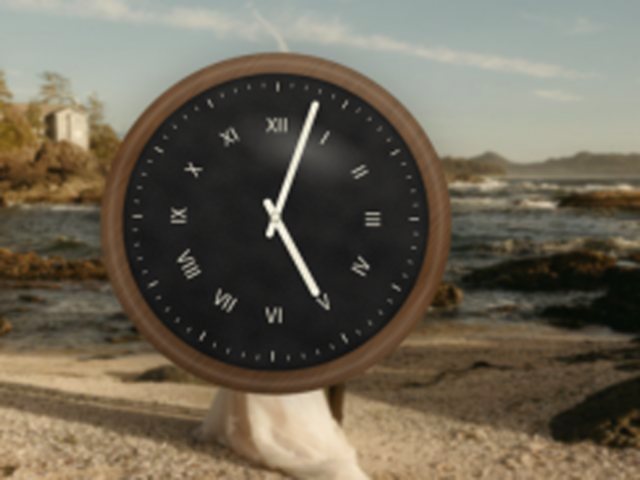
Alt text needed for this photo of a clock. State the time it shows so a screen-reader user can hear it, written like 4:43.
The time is 5:03
